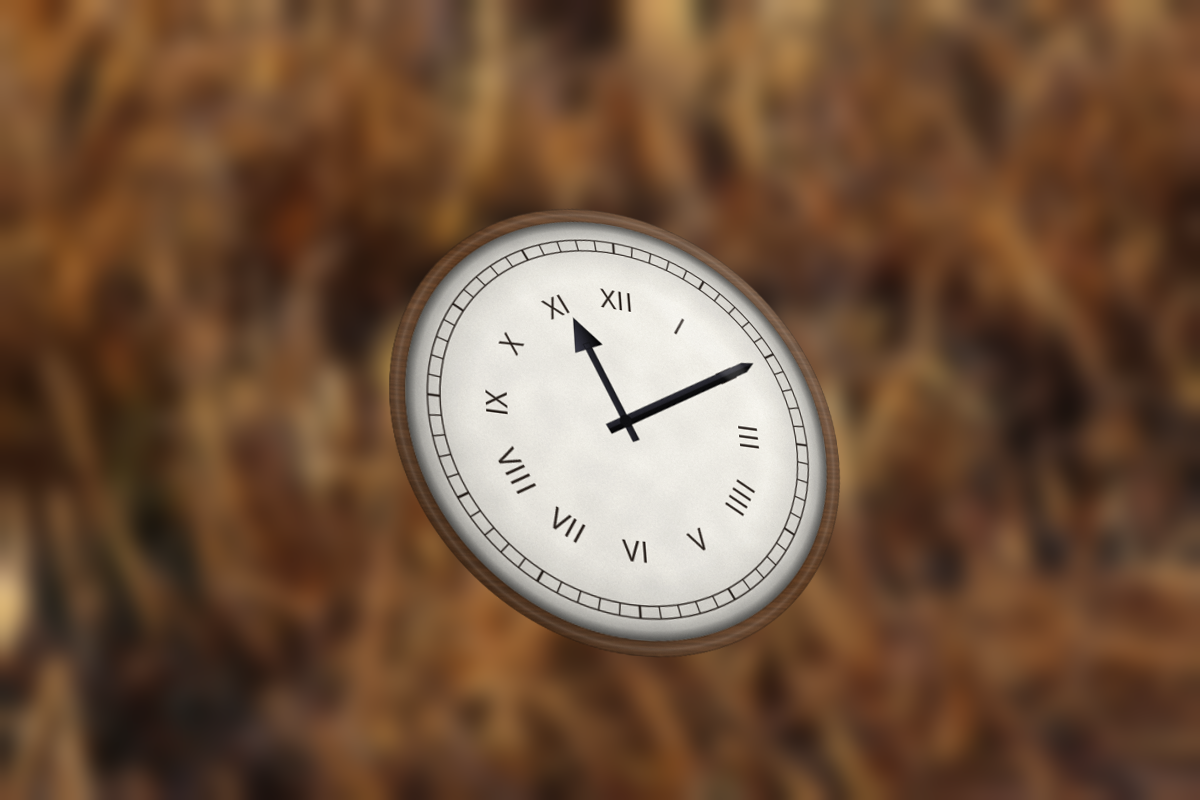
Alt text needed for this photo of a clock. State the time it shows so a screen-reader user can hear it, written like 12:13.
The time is 11:10
